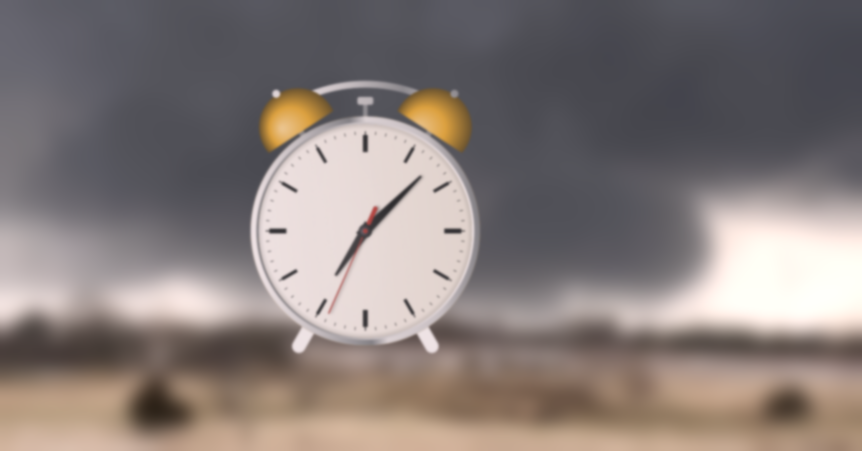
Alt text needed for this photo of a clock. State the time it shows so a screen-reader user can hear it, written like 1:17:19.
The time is 7:07:34
